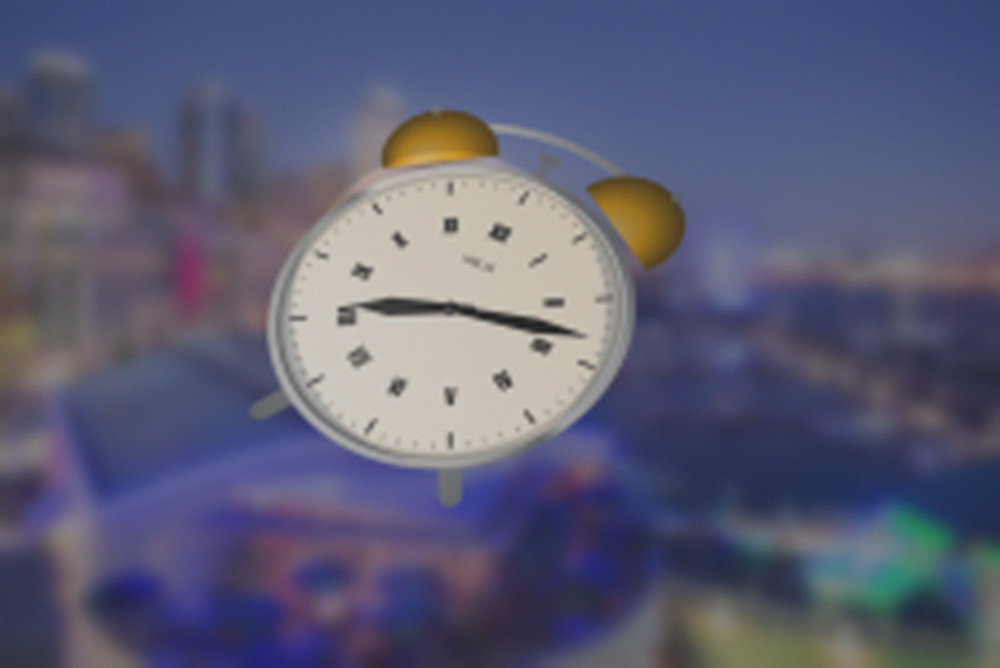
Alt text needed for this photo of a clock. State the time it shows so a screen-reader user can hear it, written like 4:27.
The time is 8:13
